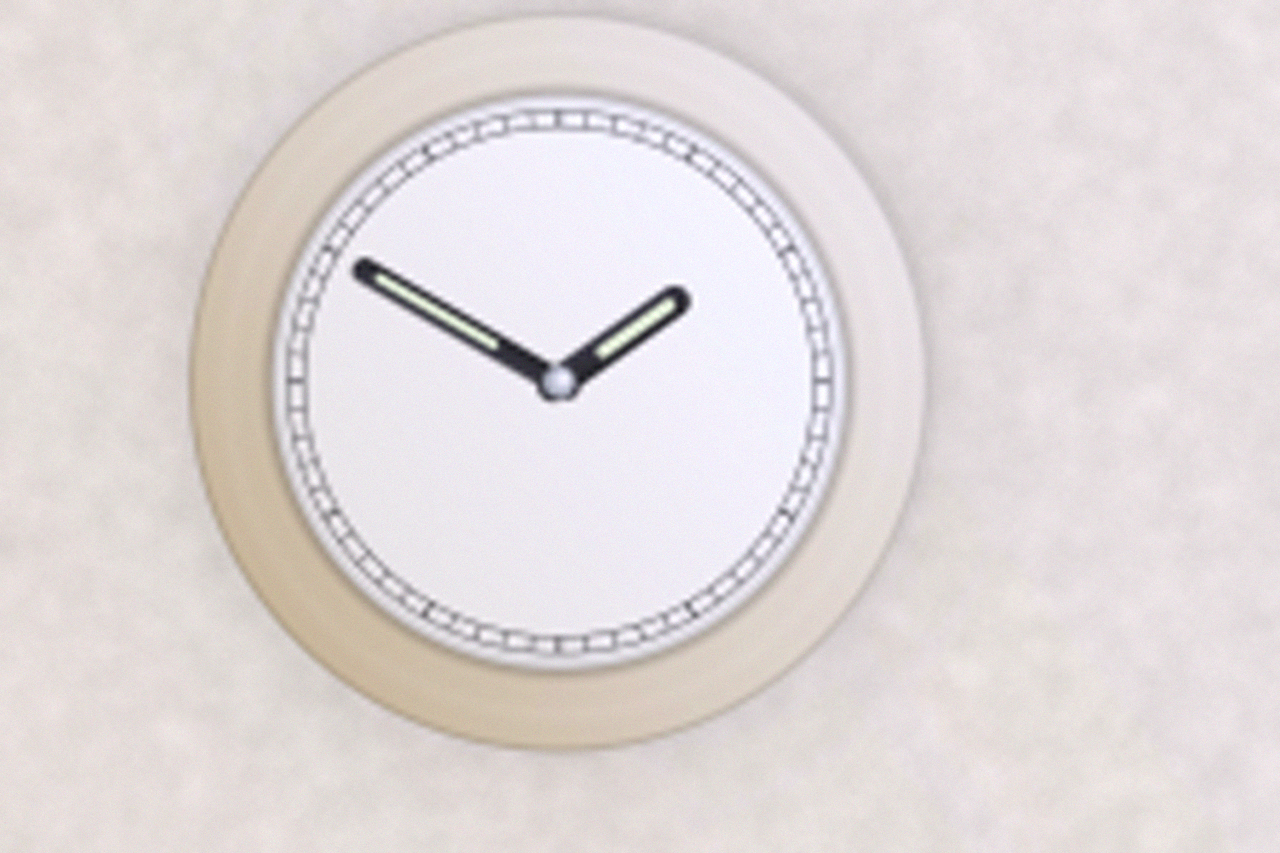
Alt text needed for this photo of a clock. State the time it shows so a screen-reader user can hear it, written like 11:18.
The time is 1:50
